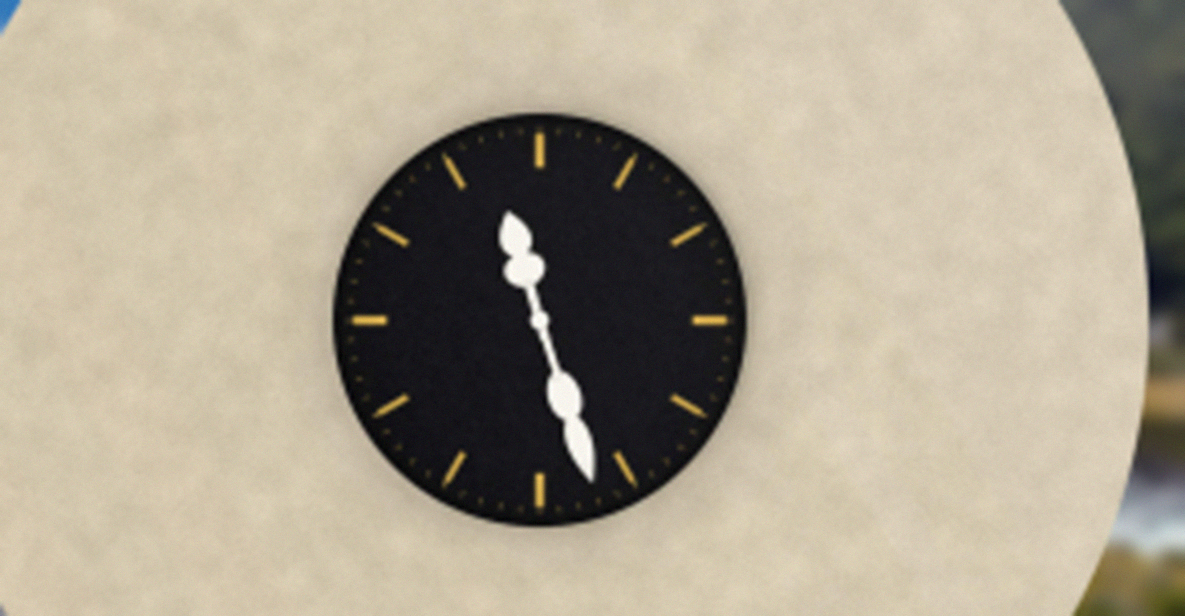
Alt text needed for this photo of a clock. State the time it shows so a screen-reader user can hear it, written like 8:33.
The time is 11:27
